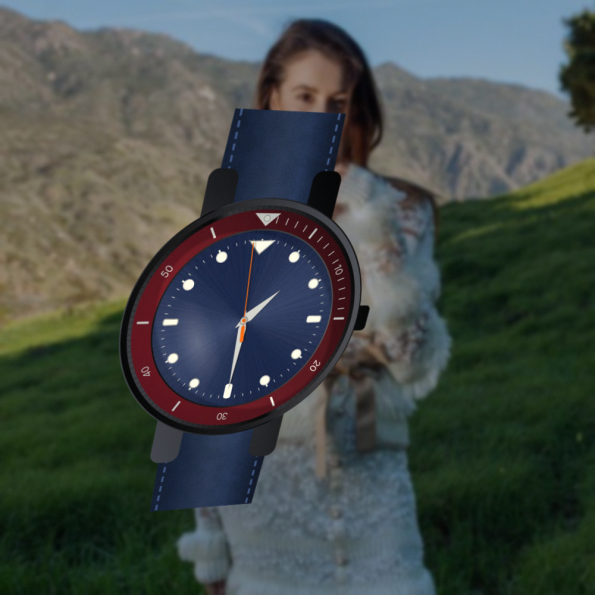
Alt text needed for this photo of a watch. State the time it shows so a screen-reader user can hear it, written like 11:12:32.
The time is 1:29:59
